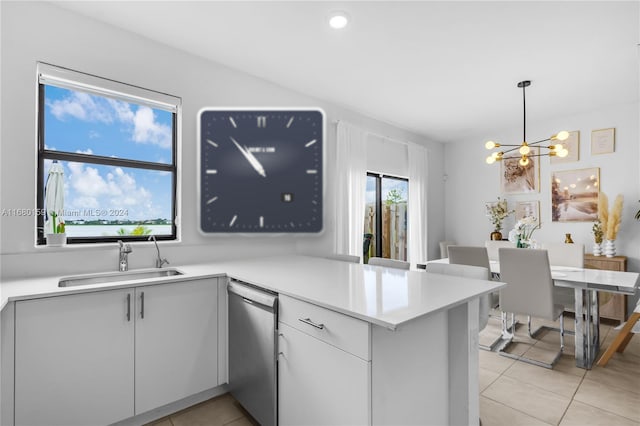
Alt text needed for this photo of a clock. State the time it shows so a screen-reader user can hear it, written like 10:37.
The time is 10:53
